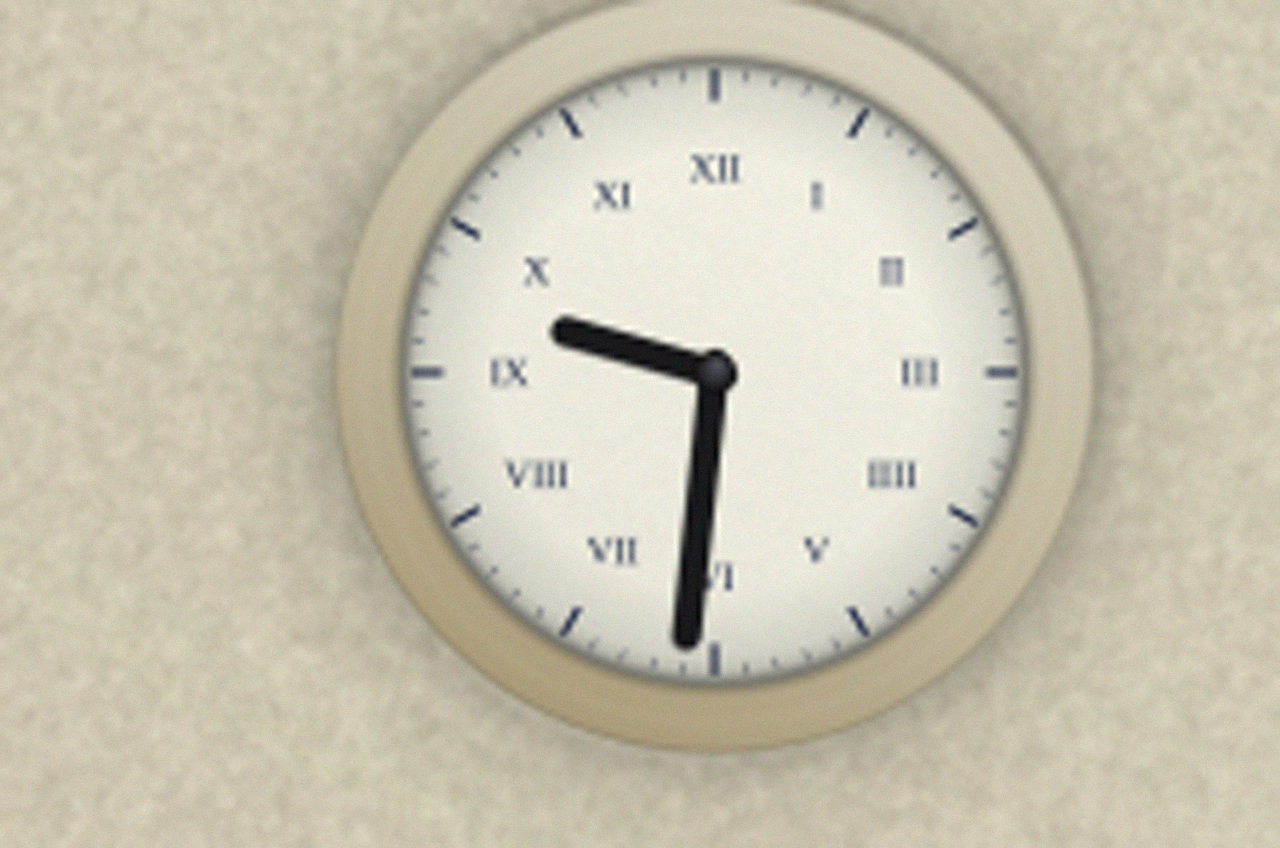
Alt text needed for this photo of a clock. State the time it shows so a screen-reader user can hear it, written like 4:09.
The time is 9:31
